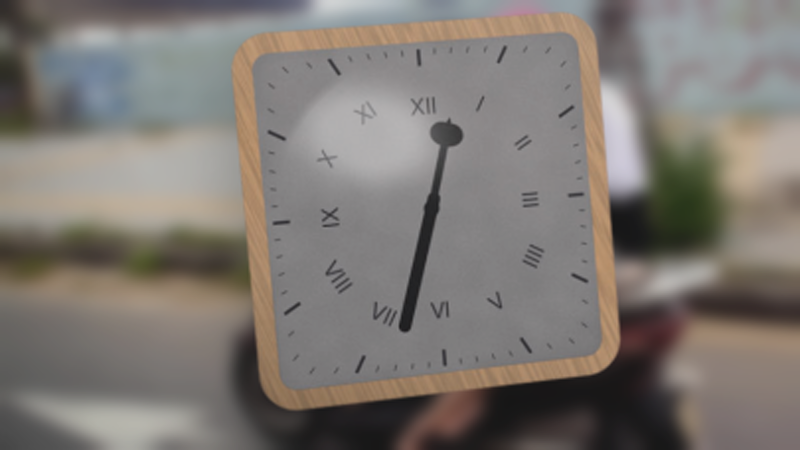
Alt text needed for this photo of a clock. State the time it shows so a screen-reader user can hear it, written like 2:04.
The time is 12:33
